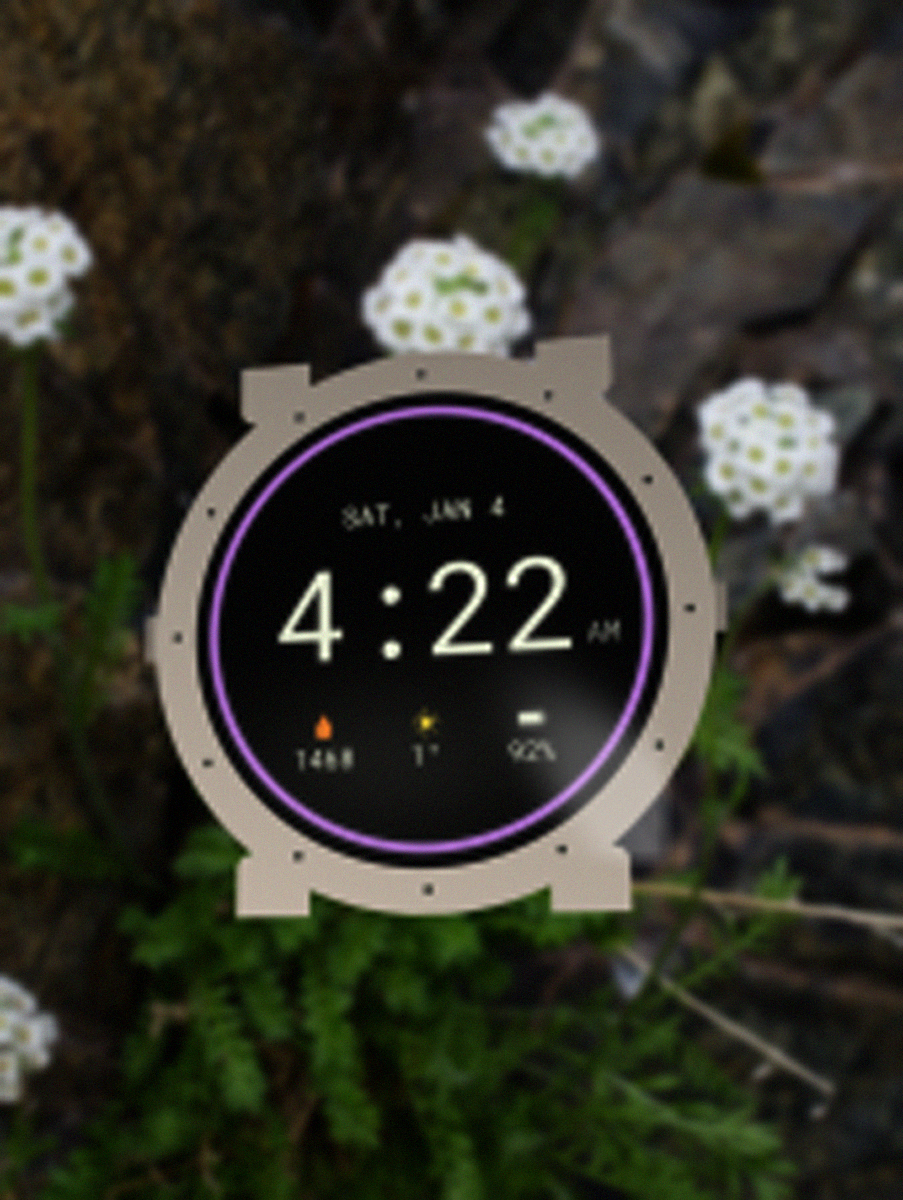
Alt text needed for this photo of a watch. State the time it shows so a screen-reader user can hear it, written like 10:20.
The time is 4:22
